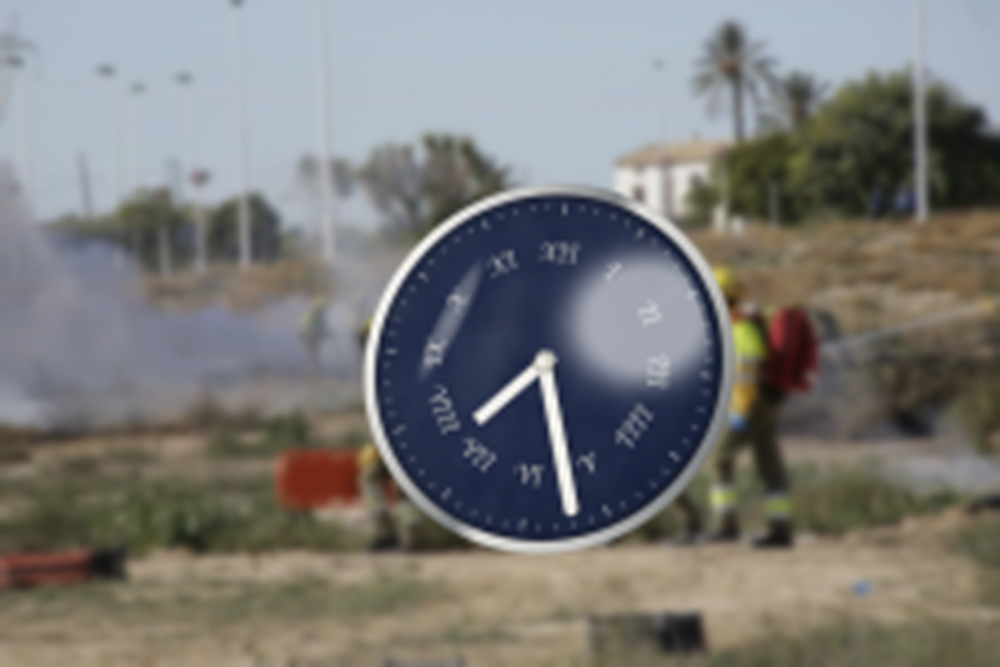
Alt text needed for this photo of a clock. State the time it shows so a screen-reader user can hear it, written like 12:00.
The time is 7:27
